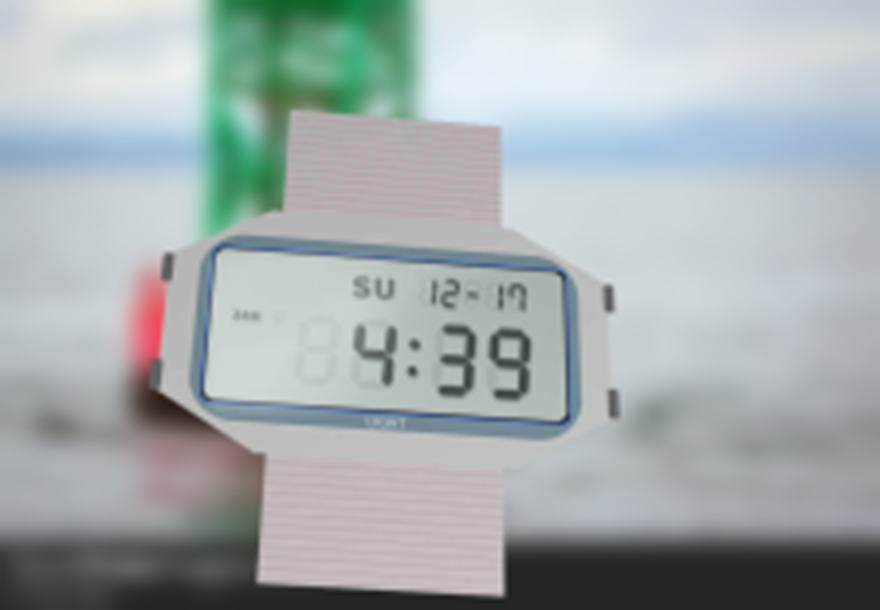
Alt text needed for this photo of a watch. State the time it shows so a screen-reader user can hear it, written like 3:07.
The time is 4:39
